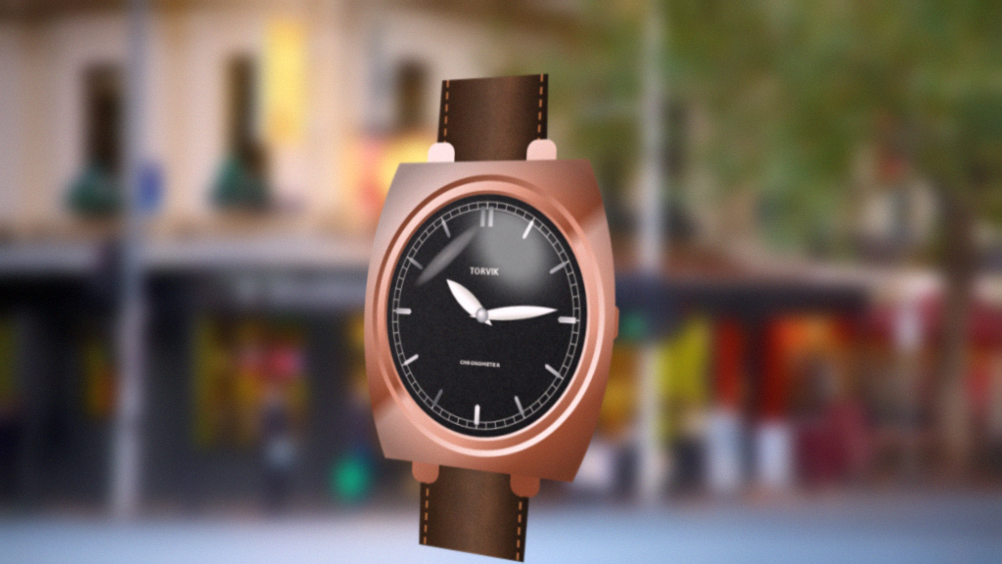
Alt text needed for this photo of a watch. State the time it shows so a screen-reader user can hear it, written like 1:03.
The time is 10:14
